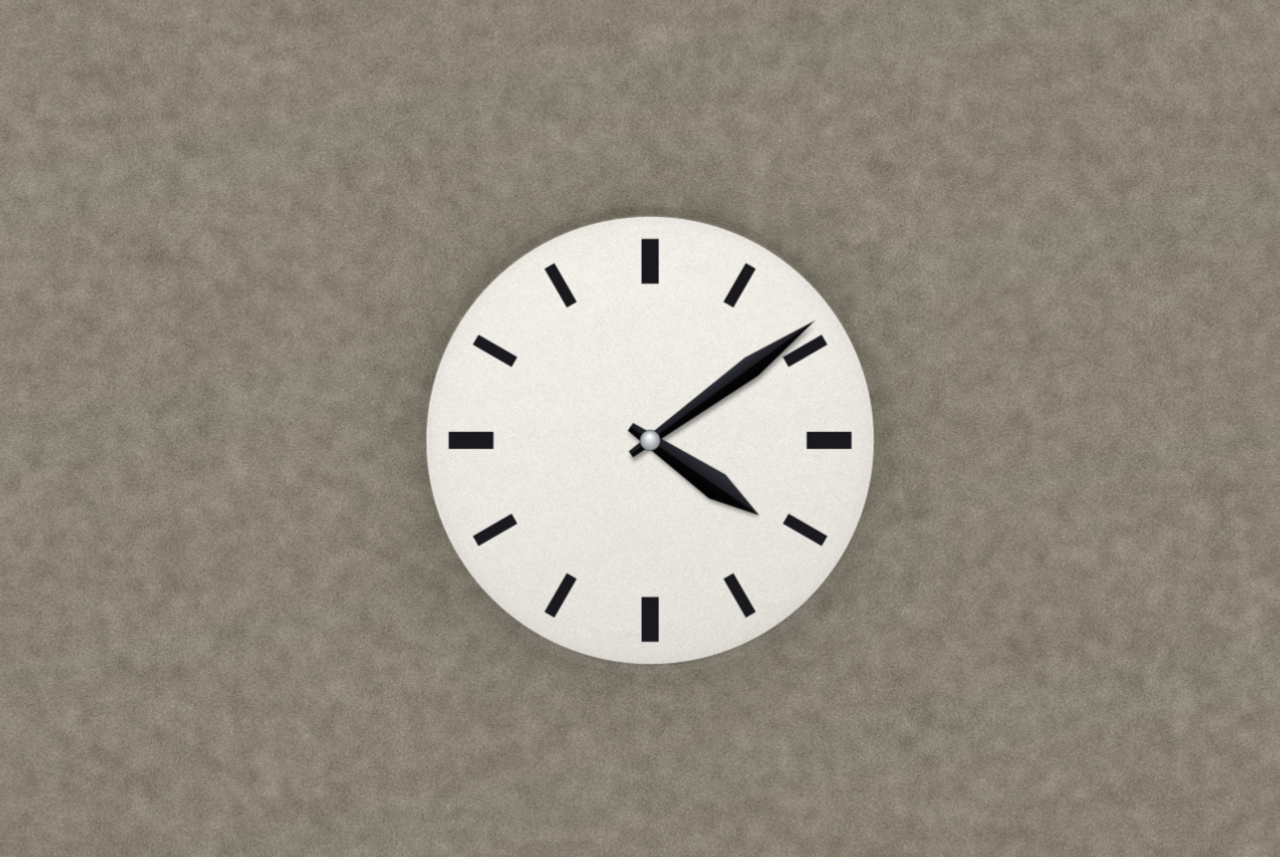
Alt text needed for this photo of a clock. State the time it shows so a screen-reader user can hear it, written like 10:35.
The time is 4:09
